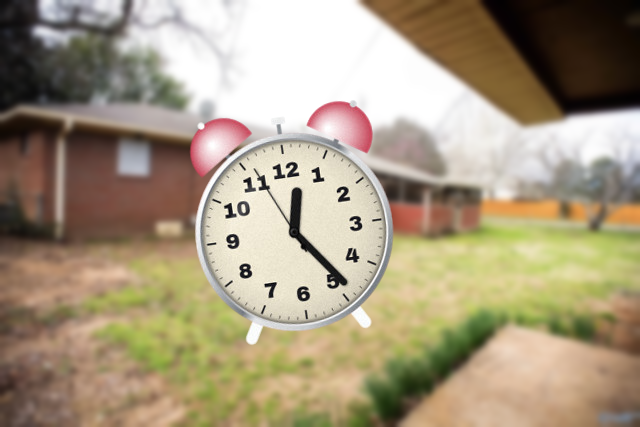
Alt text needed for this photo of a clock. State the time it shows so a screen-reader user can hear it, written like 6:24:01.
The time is 12:23:56
